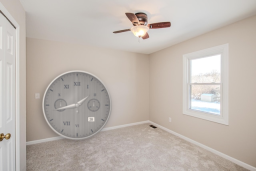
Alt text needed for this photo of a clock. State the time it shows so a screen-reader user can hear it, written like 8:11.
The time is 1:43
